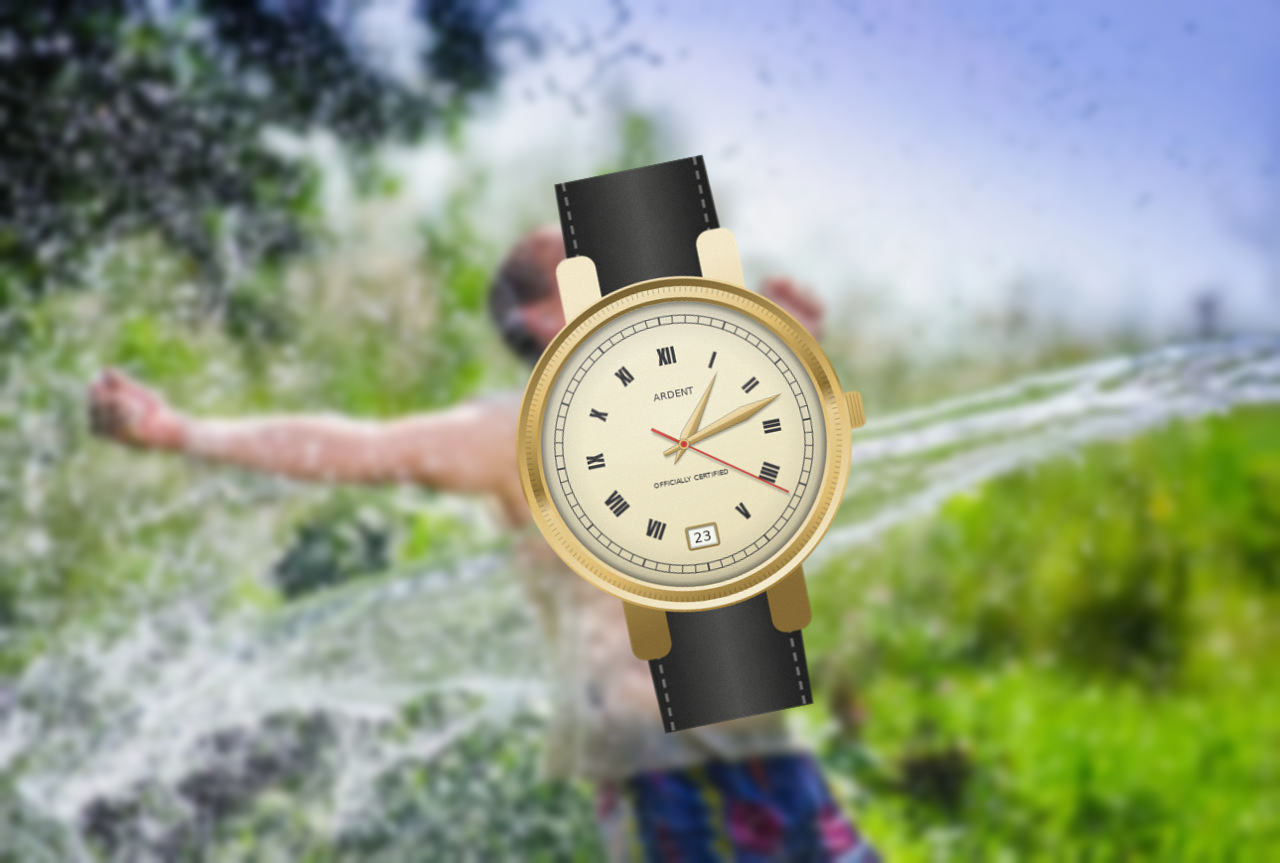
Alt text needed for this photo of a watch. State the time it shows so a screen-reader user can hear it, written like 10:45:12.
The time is 1:12:21
